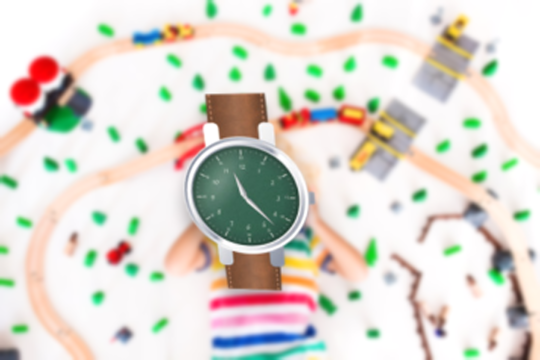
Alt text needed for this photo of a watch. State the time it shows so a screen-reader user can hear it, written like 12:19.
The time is 11:23
